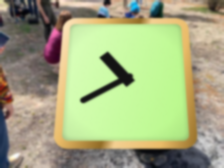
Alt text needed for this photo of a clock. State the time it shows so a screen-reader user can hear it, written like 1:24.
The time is 10:40
